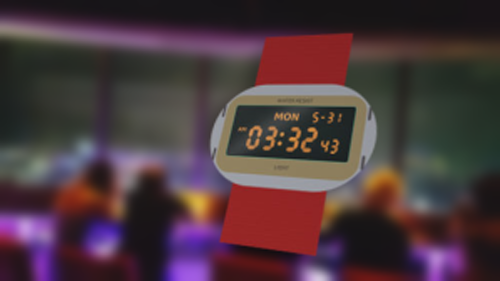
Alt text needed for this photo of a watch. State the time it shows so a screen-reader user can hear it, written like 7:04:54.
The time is 3:32:43
